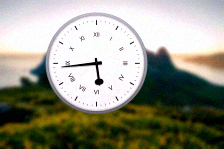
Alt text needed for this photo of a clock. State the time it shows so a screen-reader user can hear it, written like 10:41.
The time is 5:44
